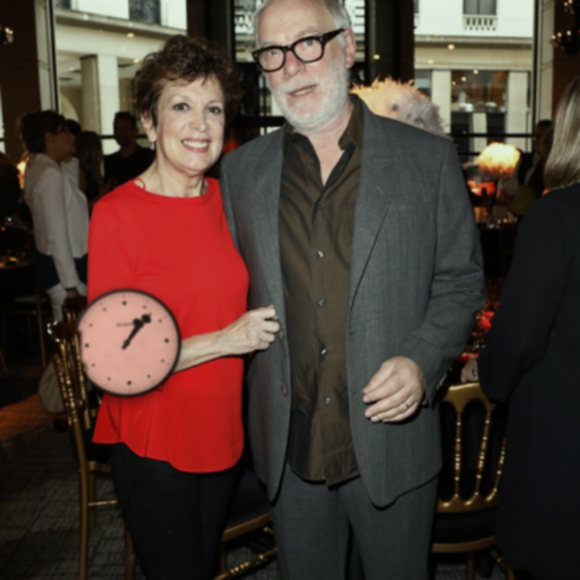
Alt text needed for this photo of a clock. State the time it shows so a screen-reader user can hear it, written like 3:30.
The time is 1:07
